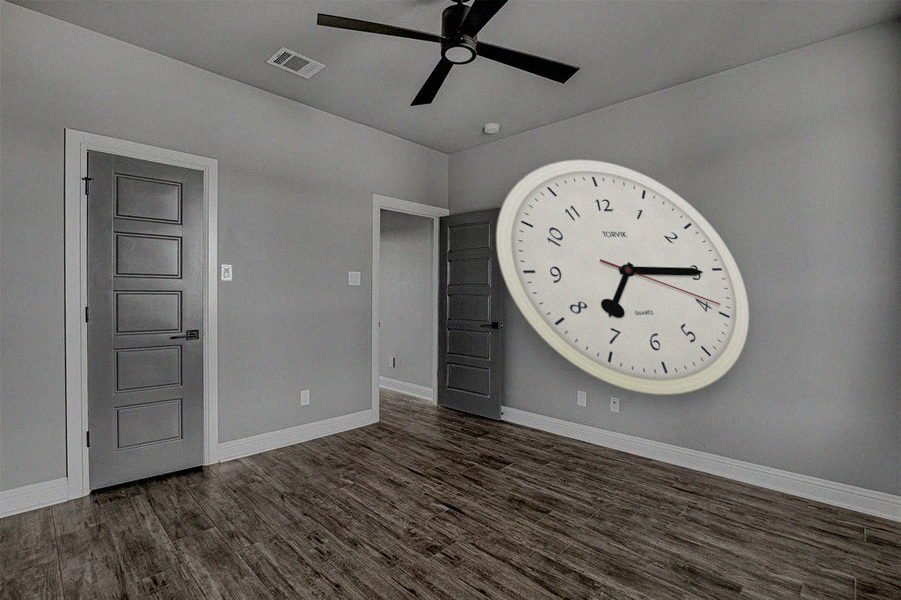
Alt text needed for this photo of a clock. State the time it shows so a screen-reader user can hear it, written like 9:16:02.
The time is 7:15:19
